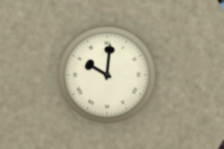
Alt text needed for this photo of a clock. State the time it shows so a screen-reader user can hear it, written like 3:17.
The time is 10:01
